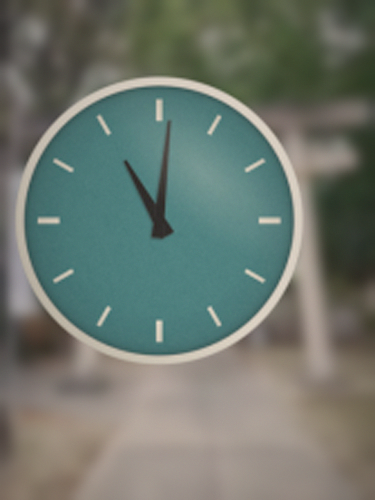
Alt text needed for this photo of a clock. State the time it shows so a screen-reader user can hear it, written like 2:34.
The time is 11:01
